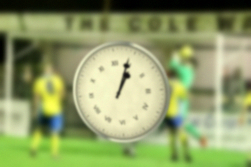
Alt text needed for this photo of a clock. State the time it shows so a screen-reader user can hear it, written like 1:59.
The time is 1:04
